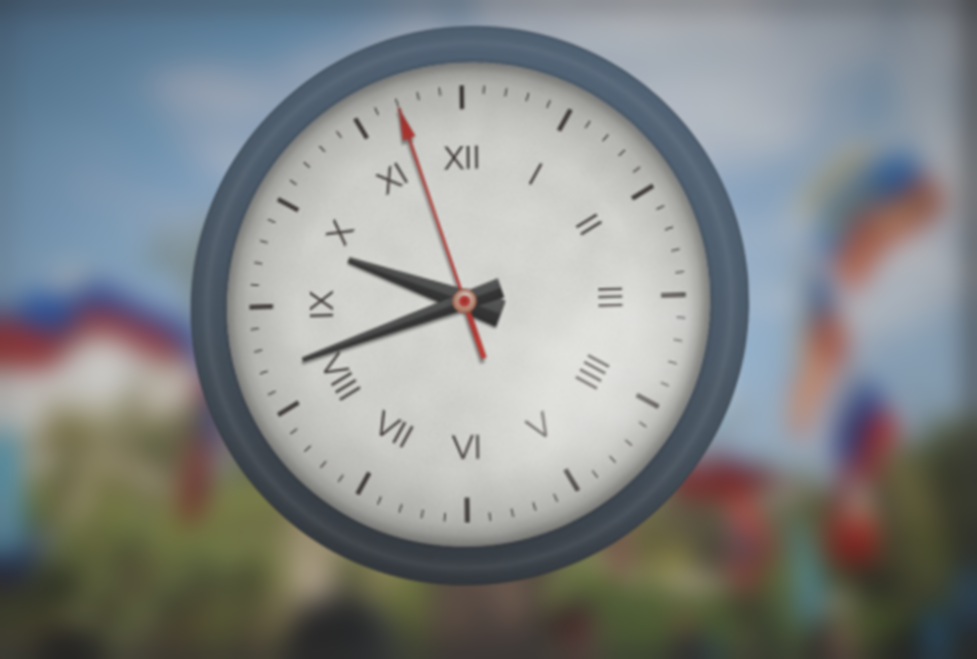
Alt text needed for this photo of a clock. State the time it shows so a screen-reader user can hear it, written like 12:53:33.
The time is 9:41:57
